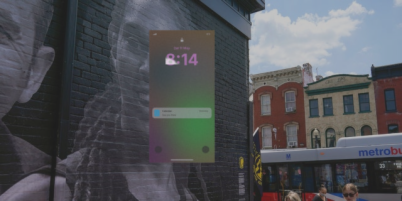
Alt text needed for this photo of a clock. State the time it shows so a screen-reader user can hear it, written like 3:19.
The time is 8:14
